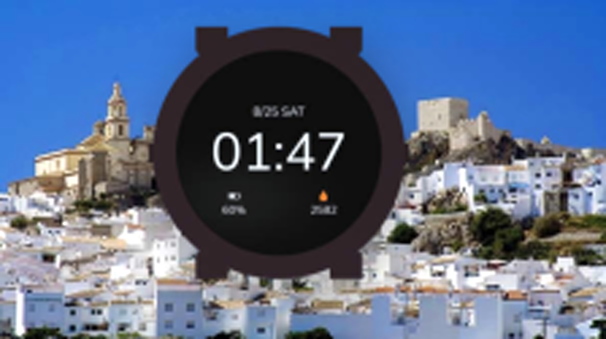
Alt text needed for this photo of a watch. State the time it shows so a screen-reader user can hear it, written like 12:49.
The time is 1:47
